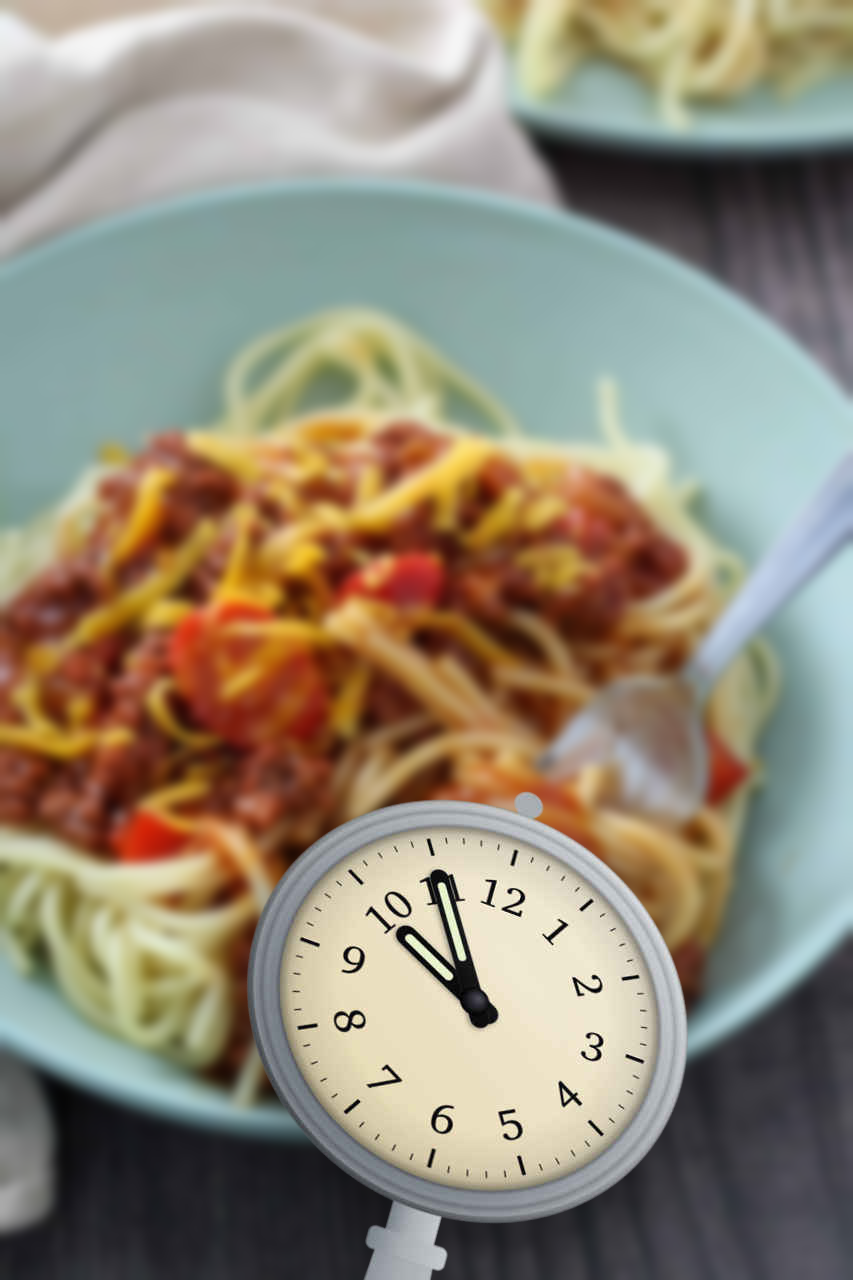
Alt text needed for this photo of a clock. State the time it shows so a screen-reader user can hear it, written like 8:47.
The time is 9:55
